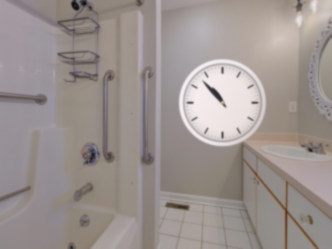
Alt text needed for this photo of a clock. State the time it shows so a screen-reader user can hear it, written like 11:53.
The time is 10:53
